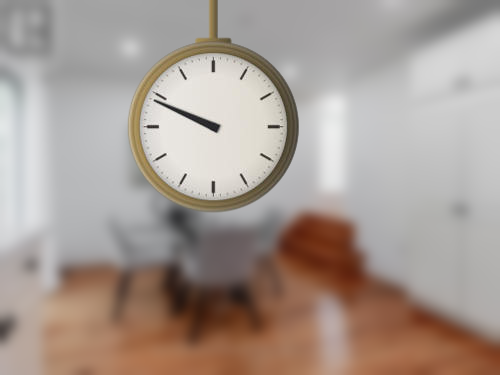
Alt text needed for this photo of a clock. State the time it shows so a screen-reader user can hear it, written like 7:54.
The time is 9:49
